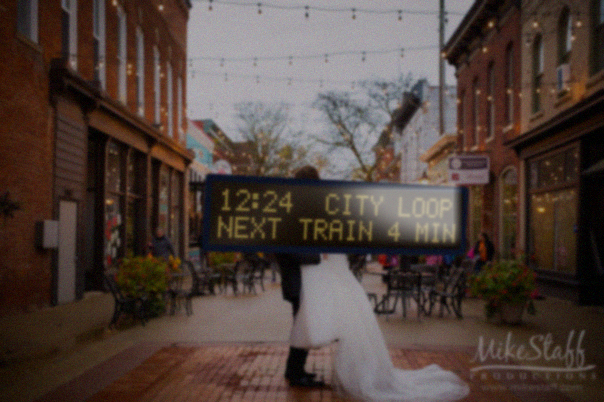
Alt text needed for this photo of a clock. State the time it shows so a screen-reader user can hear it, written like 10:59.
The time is 12:24
